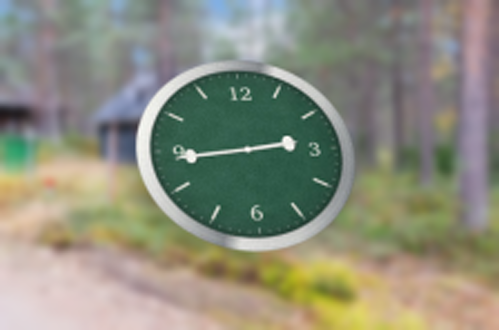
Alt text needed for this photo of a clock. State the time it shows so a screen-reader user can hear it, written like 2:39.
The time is 2:44
